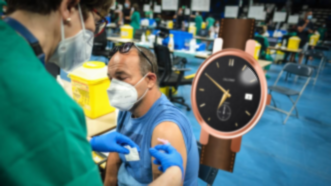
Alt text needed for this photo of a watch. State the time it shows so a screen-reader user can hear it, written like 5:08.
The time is 6:50
